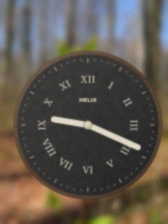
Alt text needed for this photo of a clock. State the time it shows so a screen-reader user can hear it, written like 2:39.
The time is 9:19
